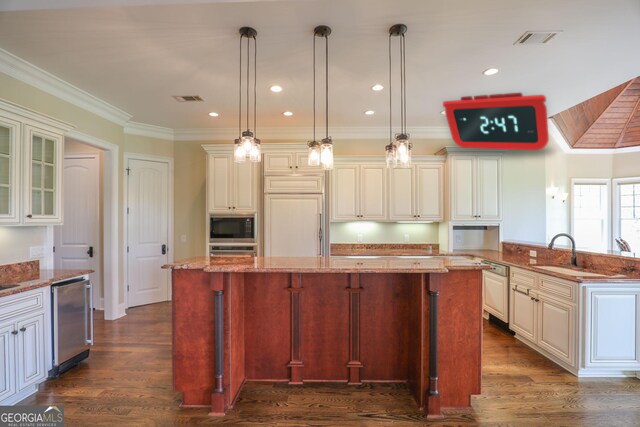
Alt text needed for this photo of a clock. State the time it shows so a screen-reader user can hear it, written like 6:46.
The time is 2:47
